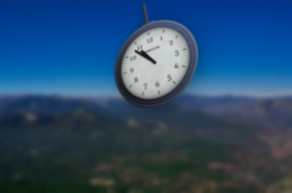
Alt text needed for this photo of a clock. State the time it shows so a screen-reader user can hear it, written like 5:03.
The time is 10:53
